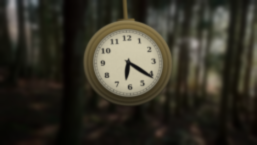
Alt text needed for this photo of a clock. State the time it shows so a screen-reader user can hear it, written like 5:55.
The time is 6:21
